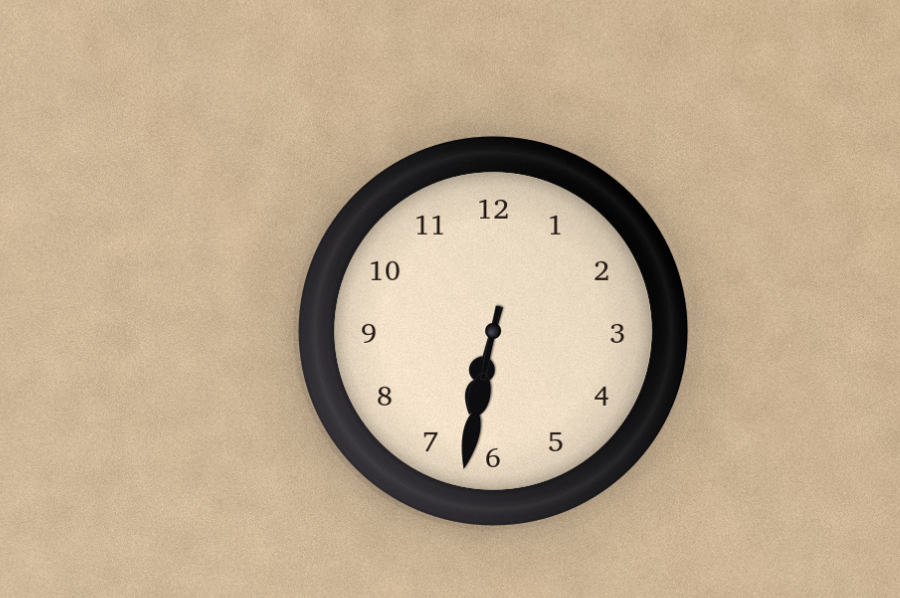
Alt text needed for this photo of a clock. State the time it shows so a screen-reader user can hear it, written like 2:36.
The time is 6:32
